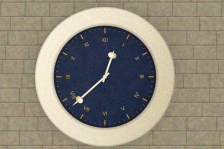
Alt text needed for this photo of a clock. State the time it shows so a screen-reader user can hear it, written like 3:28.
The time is 12:38
